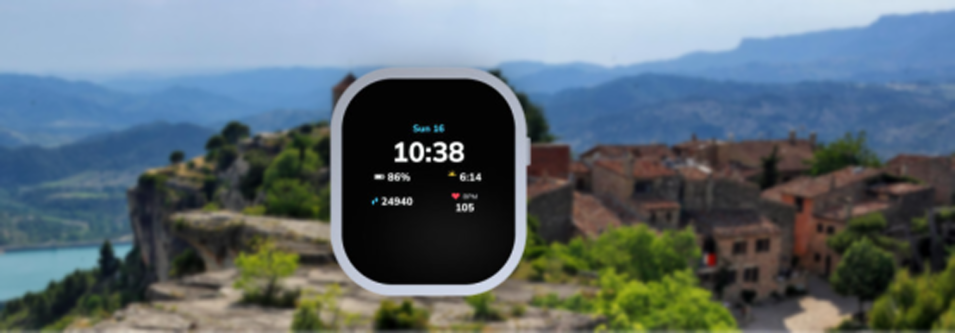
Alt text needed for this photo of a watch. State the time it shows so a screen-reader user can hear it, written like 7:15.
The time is 10:38
